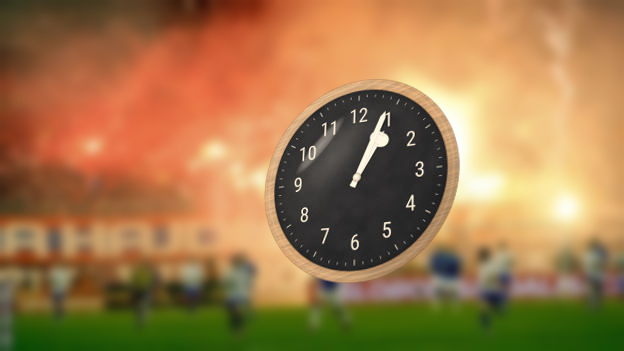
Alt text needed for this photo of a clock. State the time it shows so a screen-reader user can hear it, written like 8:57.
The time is 1:04
